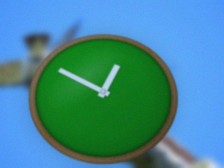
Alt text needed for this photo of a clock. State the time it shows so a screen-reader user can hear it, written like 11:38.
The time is 12:50
